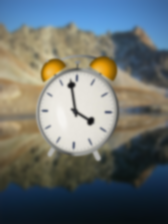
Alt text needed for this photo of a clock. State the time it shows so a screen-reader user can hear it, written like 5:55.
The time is 3:58
